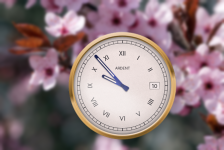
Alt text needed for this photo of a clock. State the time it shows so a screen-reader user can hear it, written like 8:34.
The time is 9:53
